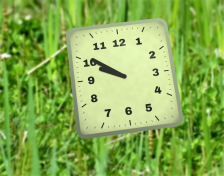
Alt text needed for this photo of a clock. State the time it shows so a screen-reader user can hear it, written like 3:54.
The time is 9:51
